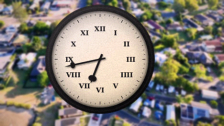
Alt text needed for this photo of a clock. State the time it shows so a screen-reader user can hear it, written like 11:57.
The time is 6:43
